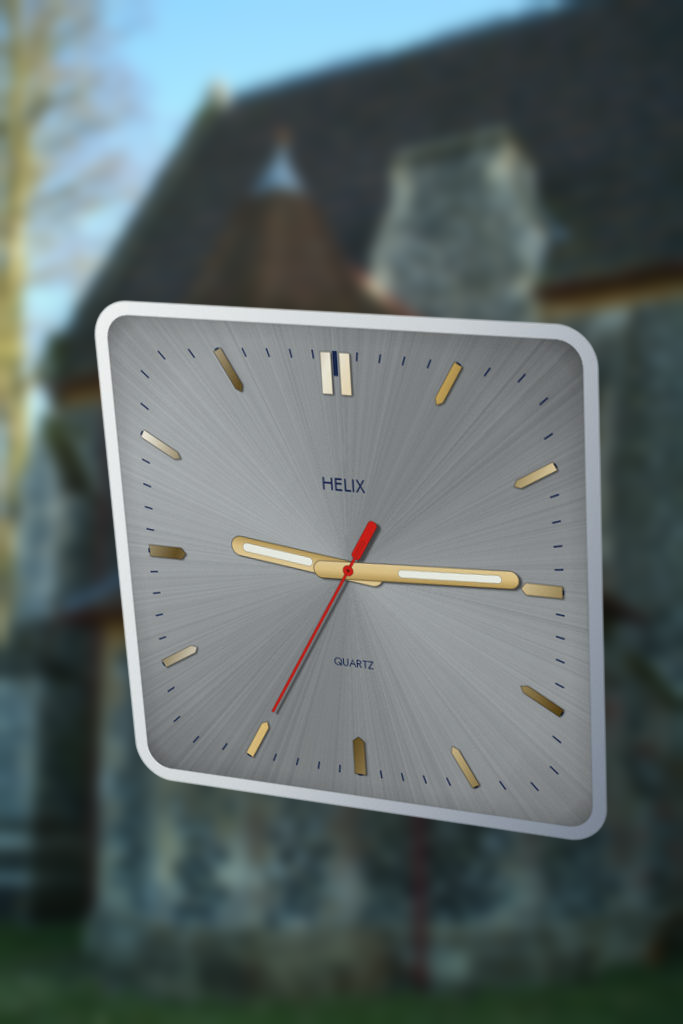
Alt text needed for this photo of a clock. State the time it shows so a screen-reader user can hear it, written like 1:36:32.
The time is 9:14:35
